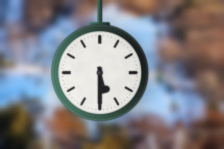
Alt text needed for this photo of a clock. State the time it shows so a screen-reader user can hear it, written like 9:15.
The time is 5:30
